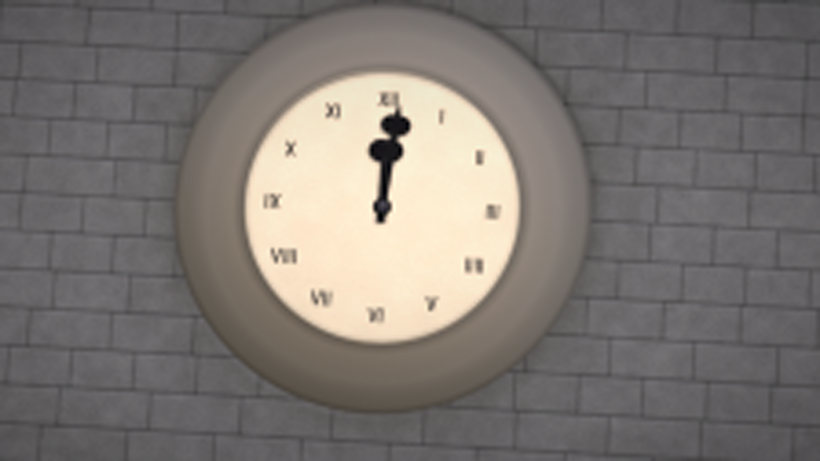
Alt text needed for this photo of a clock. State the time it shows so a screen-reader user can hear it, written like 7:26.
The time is 12:01
